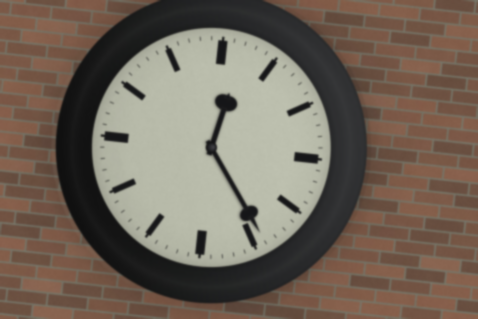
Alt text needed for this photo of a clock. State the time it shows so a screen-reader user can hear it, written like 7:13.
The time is 12:24
